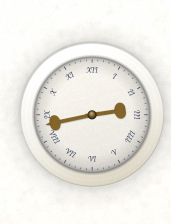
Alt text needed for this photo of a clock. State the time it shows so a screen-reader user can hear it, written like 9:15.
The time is 2:43
